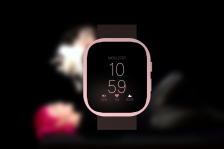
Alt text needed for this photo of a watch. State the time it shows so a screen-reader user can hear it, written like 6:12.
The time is 10:59
